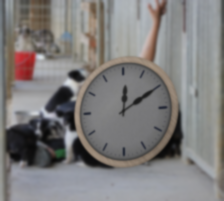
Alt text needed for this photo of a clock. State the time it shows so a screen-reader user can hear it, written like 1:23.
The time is 12:10
